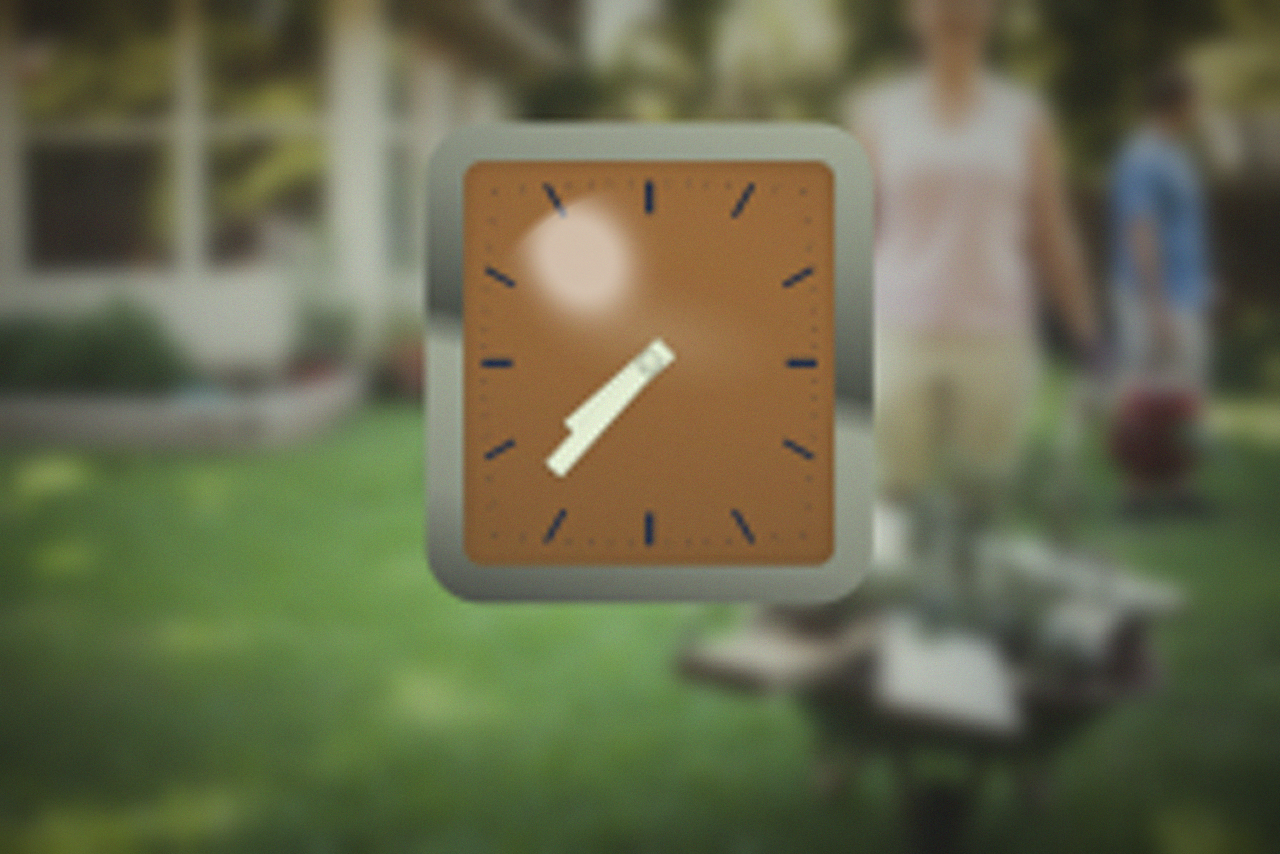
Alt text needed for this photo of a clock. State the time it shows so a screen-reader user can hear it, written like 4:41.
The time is 7:37
